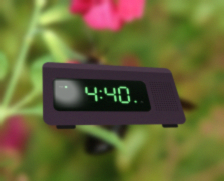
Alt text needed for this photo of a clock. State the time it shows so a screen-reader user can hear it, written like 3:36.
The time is 4:40
